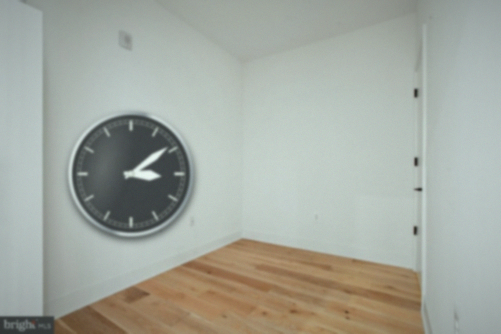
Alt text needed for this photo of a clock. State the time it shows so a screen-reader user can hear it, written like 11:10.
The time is 3:09
